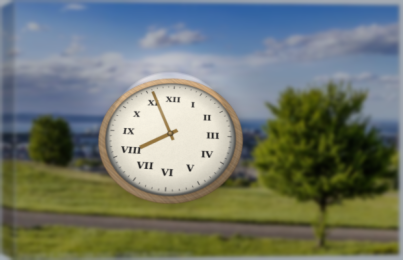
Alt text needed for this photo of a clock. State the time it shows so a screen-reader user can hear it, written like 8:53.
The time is 7:56
